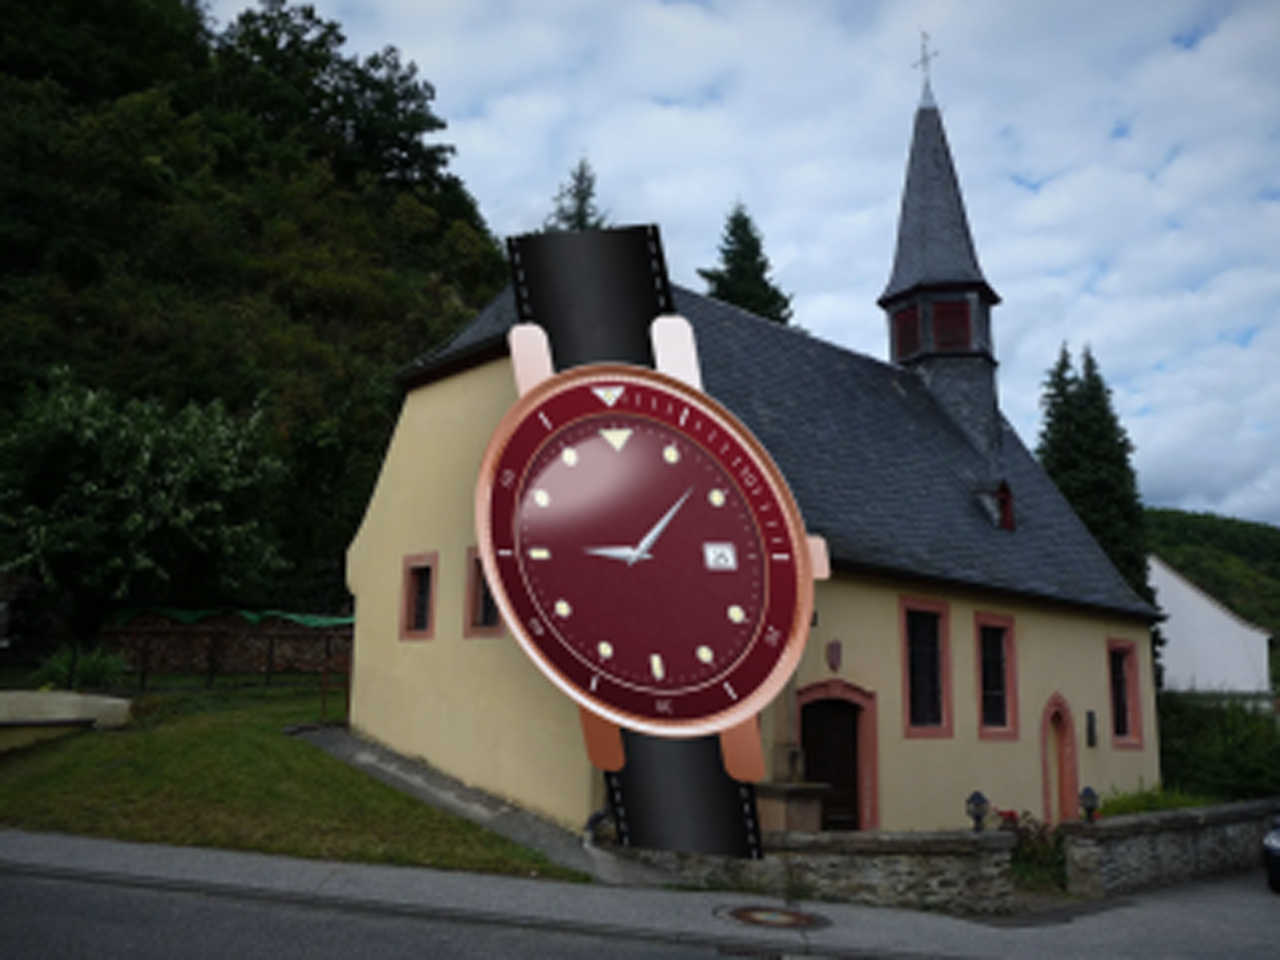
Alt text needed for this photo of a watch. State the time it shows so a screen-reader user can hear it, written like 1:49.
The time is 9:08
